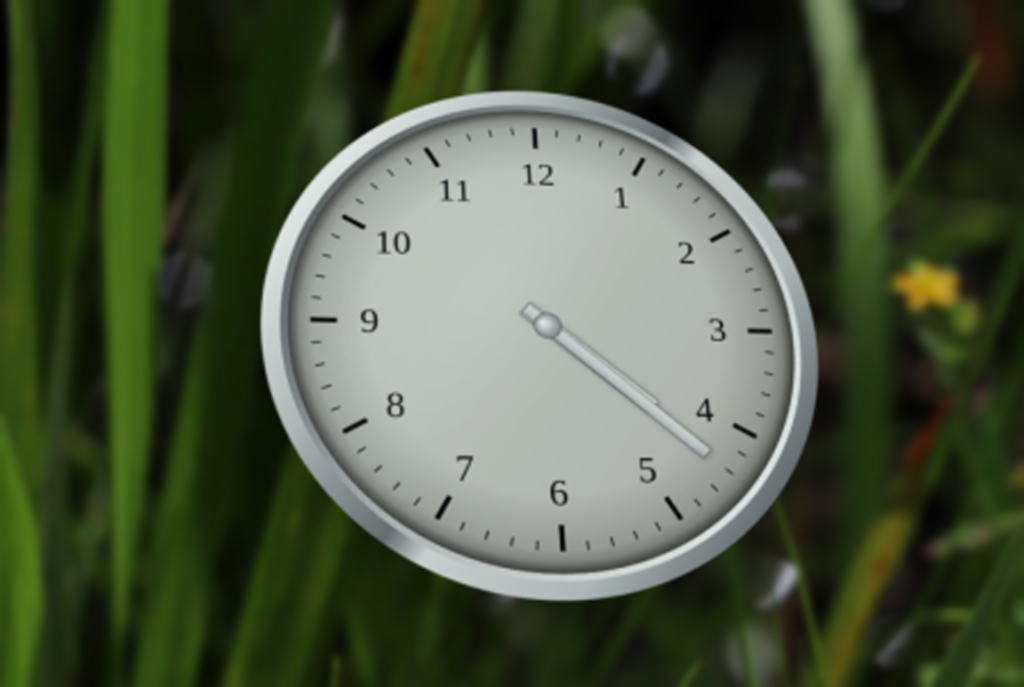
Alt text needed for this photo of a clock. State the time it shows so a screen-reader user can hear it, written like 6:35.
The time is 4:22
